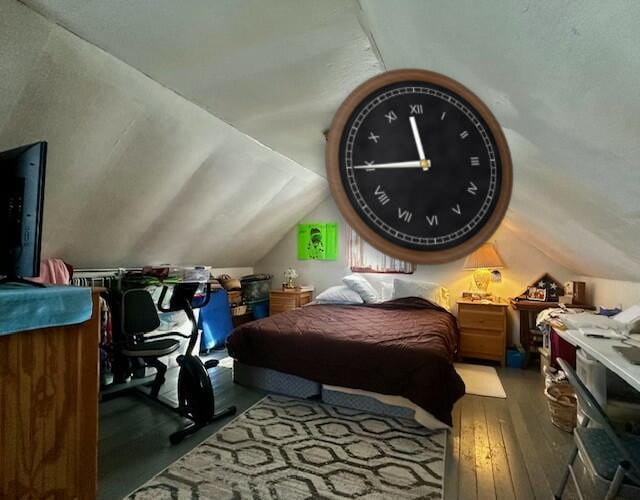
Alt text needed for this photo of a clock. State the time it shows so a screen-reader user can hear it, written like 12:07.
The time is 11:45
